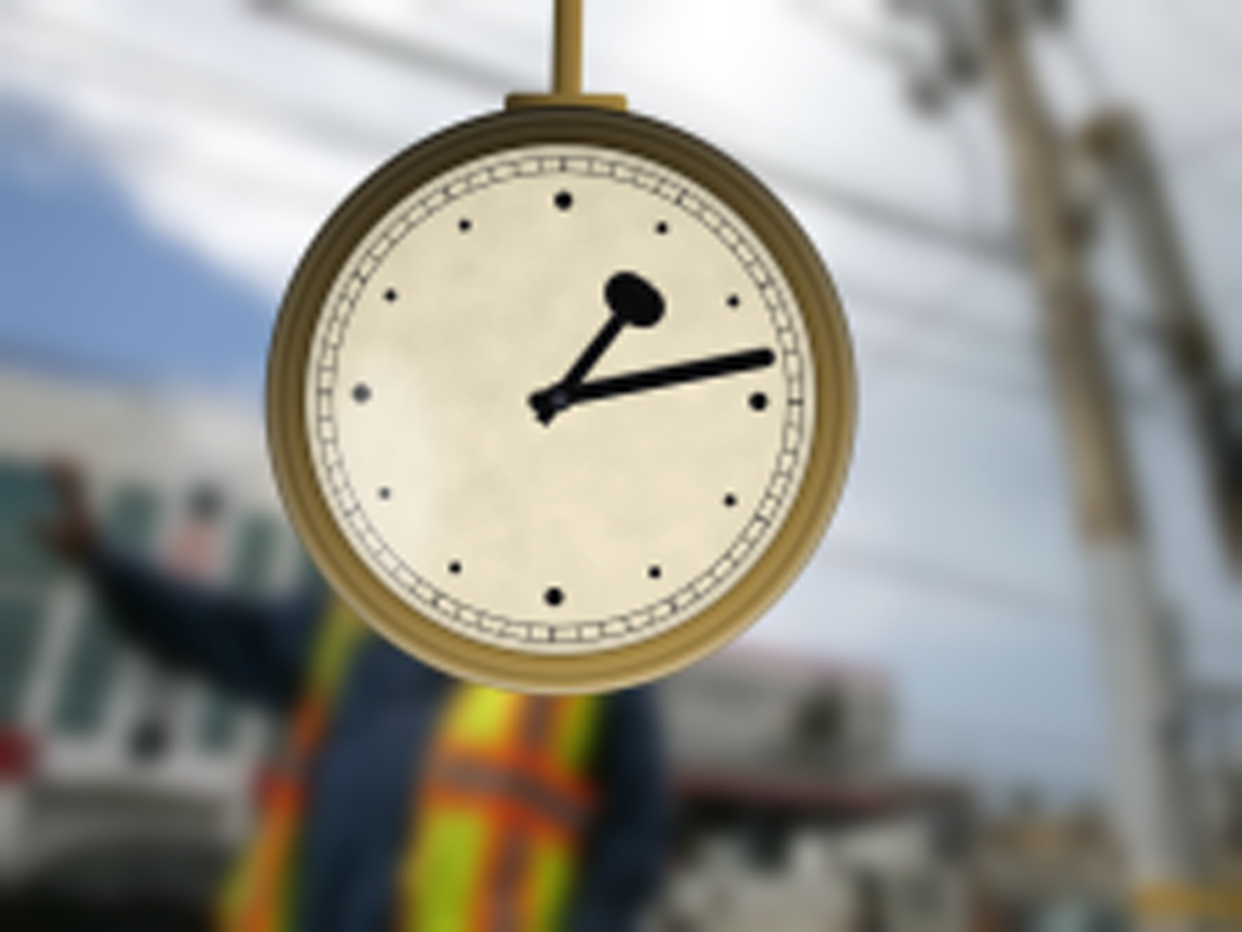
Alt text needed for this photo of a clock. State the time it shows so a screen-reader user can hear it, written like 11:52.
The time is 1:13
